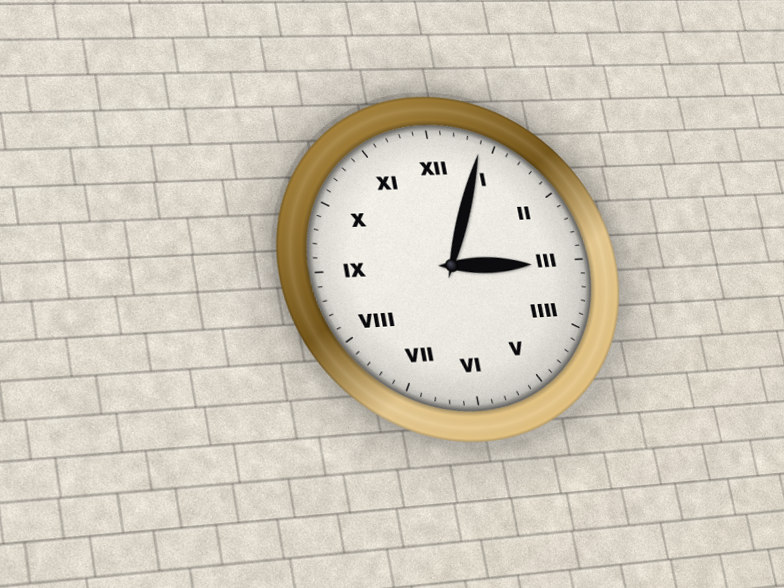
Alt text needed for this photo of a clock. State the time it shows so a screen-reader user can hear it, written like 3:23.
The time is 3:04
